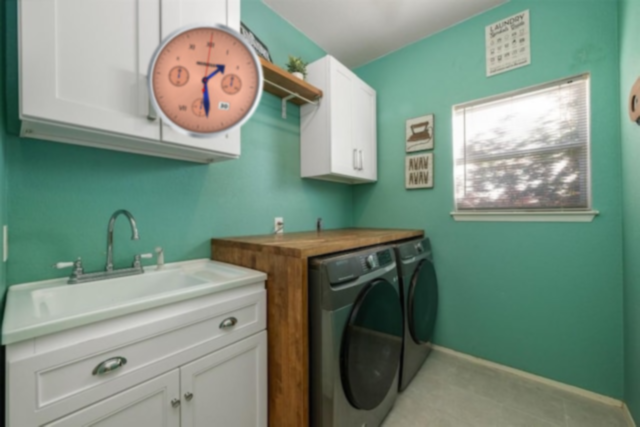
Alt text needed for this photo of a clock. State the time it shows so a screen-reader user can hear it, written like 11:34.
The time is 1:28
